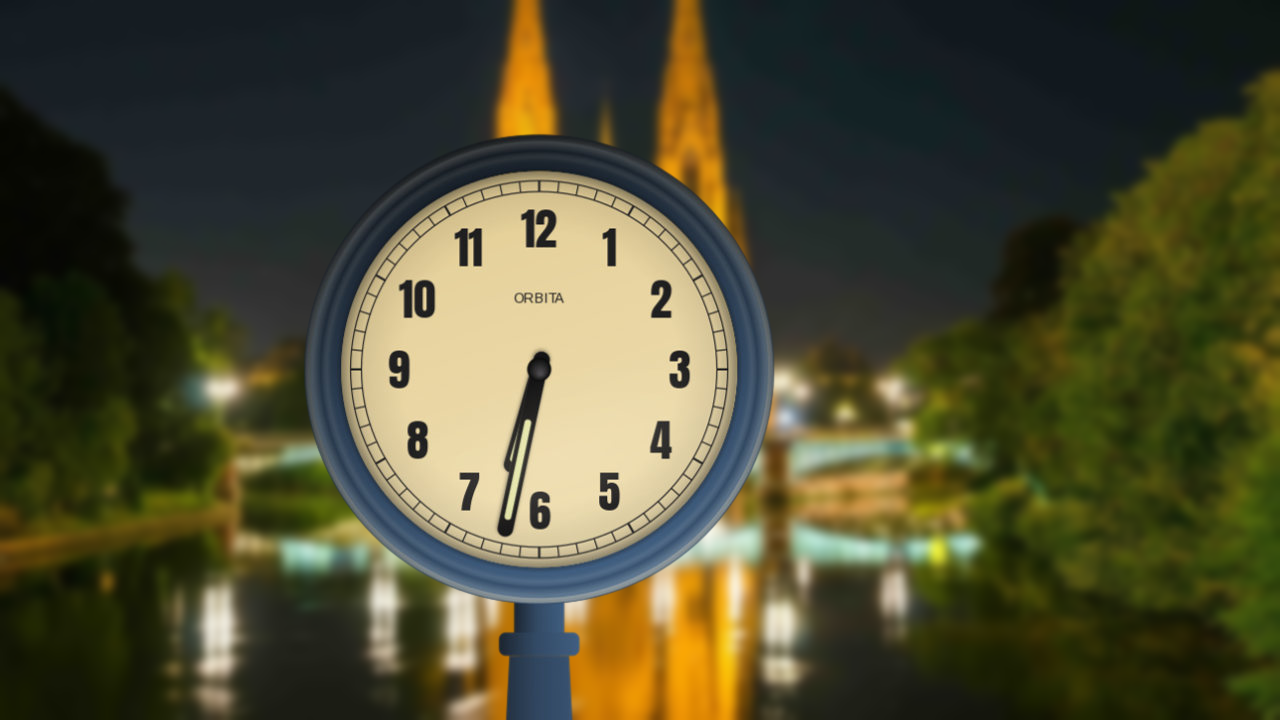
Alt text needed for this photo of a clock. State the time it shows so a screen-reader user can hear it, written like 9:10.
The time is 6:32
